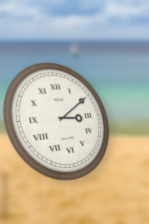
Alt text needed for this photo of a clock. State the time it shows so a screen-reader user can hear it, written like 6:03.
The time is 3:10
